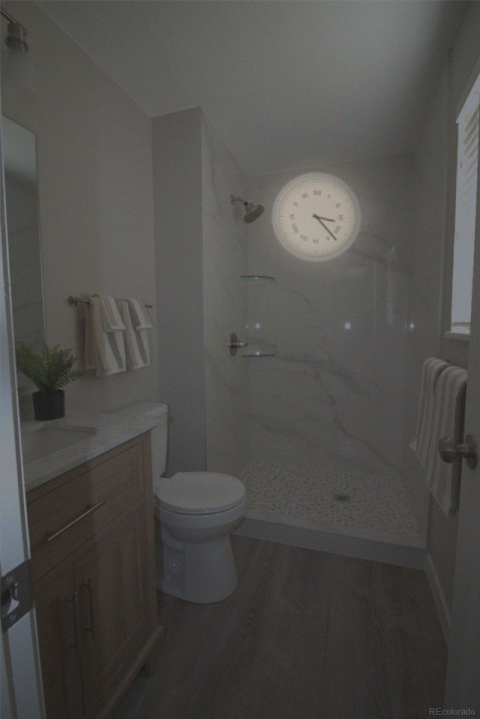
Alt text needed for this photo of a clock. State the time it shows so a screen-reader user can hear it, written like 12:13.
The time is 3:23
